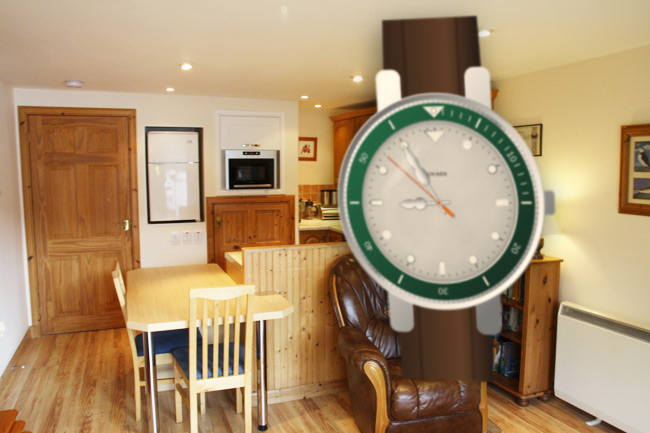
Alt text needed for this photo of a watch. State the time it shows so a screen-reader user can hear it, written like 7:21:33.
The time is 8:54:52
